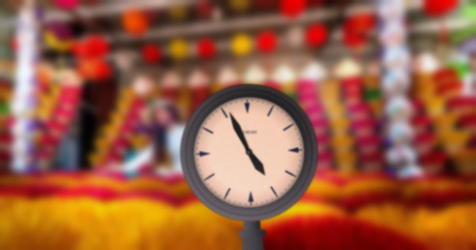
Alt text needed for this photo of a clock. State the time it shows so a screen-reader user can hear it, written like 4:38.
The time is 4:56
